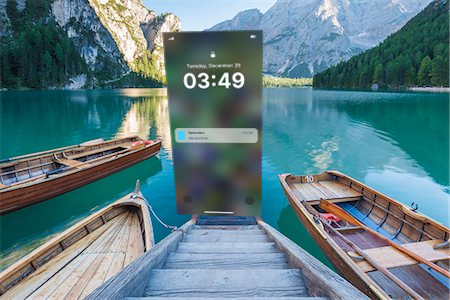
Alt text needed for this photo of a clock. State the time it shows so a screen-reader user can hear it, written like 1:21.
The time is 3:49
